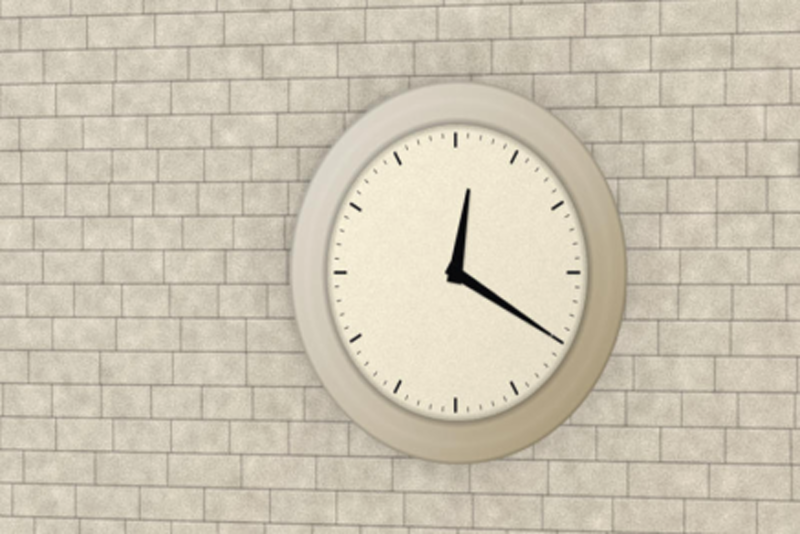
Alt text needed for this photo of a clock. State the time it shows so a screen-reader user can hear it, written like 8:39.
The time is 12:20
